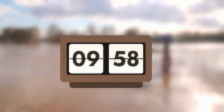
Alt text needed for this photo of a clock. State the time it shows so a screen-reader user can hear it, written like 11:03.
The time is 9:58
